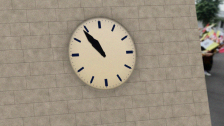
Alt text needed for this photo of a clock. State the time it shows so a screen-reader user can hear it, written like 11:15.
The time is 10:54
